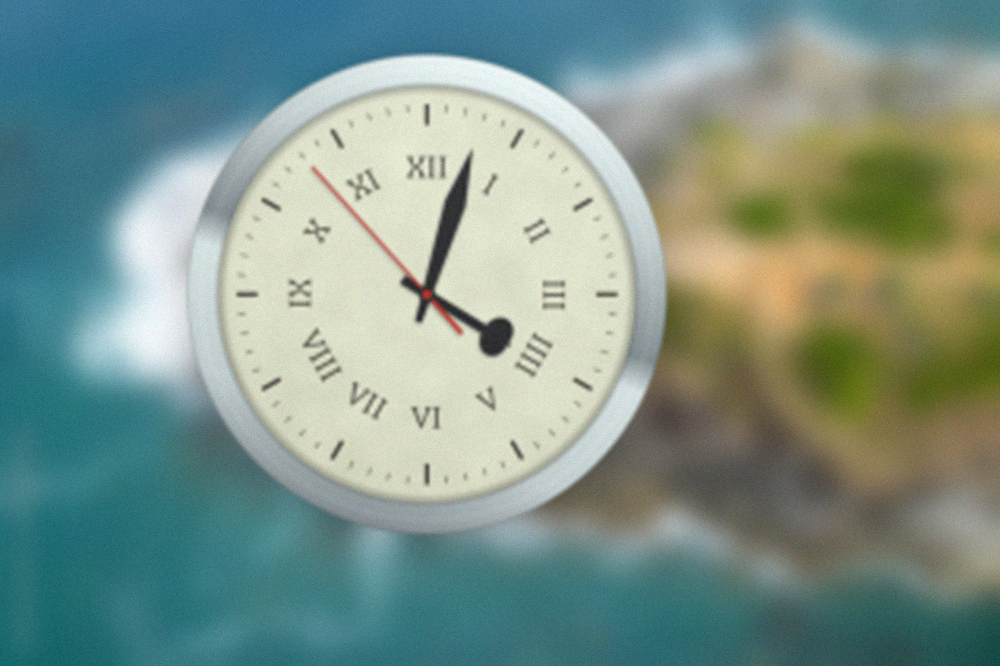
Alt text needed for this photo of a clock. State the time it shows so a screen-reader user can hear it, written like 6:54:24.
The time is 4:02:53
